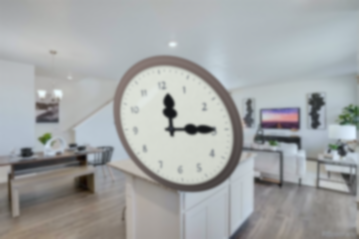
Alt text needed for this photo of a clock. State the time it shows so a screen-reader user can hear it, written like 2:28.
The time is 12:15
